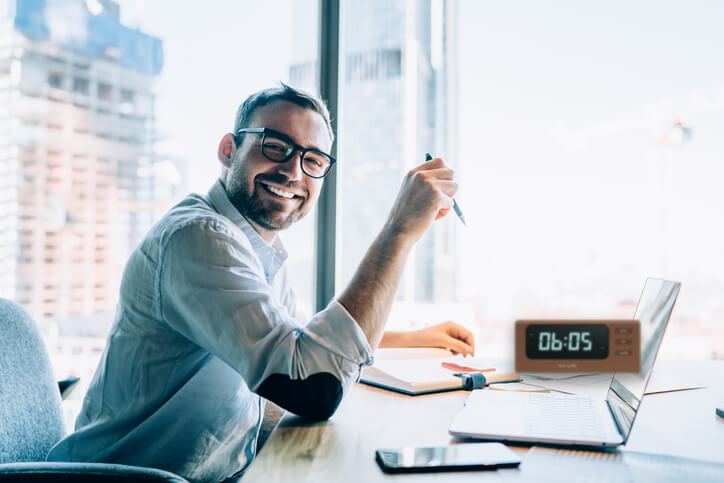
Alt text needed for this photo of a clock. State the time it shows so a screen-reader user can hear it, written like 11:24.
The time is 6:05
